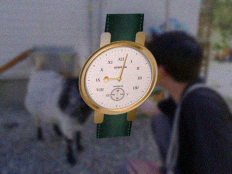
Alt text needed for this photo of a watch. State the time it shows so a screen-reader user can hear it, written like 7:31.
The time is 9:02
